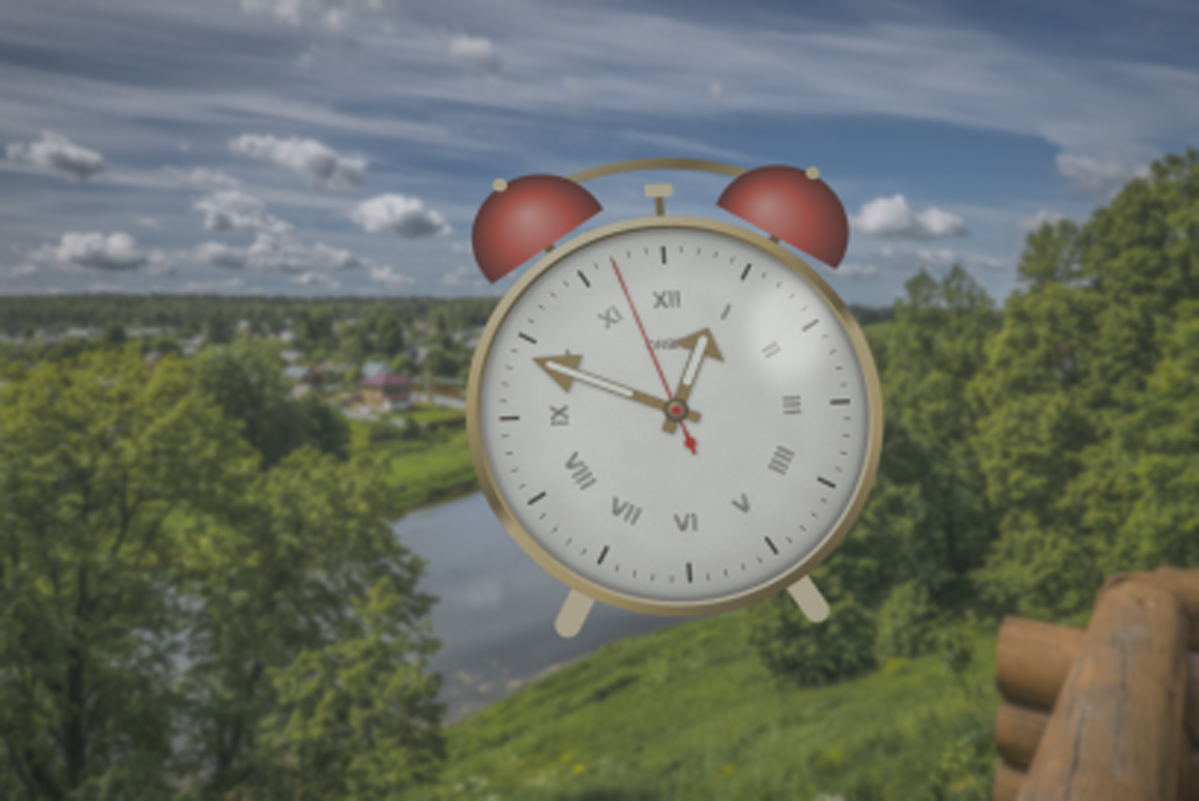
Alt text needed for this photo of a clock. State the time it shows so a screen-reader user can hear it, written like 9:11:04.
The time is 12:48:57
